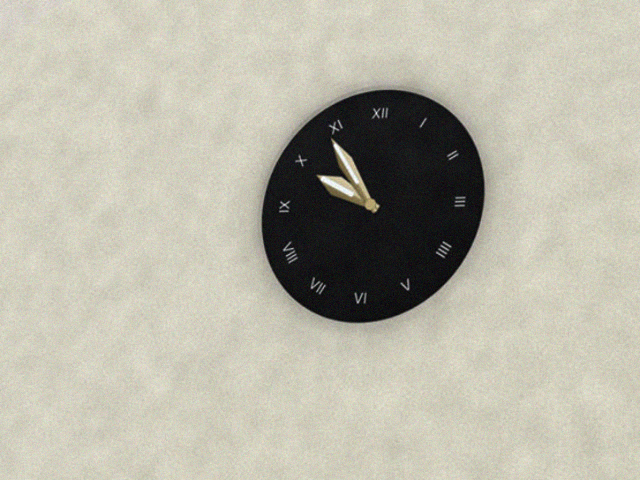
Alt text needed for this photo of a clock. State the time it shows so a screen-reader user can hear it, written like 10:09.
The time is 9:54
